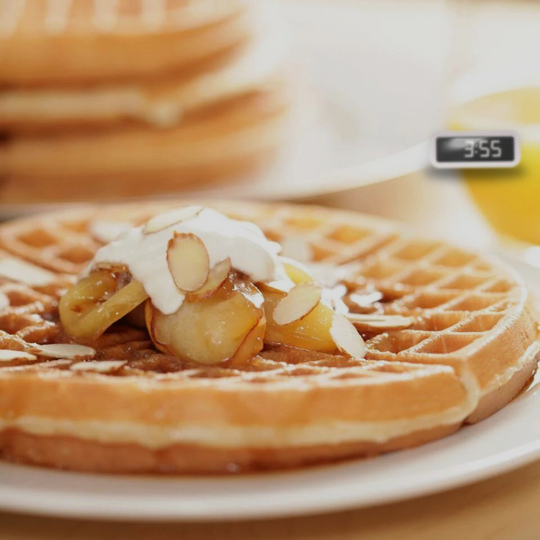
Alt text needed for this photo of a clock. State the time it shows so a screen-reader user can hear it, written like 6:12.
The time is 3:55
